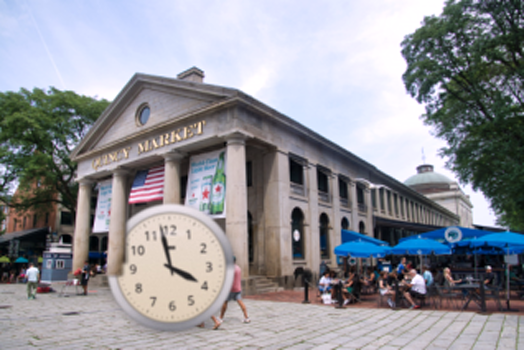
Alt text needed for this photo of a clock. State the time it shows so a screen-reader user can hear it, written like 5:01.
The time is 3:58
